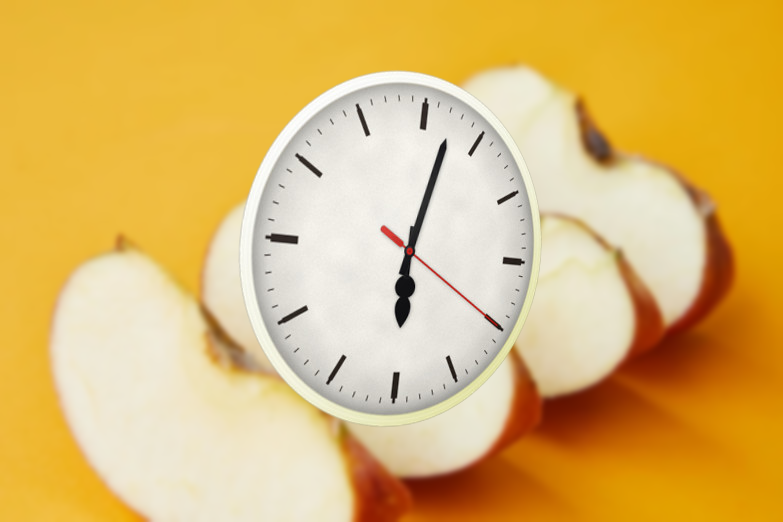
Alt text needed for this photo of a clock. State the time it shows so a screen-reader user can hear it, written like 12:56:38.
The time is 6:02:20
